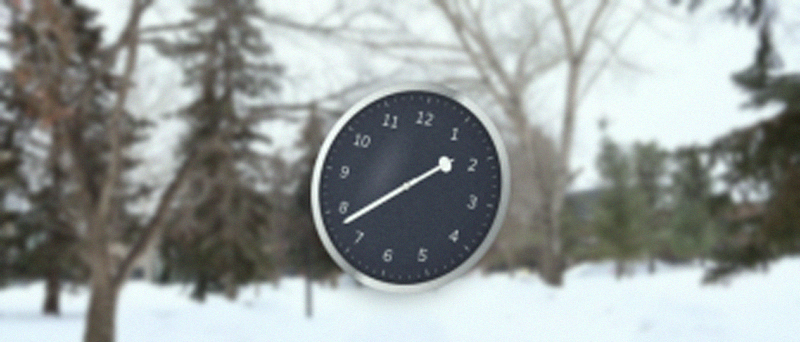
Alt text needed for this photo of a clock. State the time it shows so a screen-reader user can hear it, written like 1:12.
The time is 1:38
